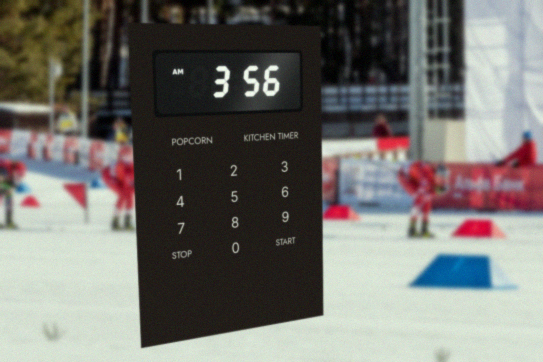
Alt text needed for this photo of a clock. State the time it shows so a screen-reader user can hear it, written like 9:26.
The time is 3:56
